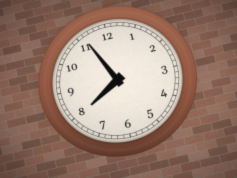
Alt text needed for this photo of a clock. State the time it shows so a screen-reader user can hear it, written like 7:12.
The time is 7:56
